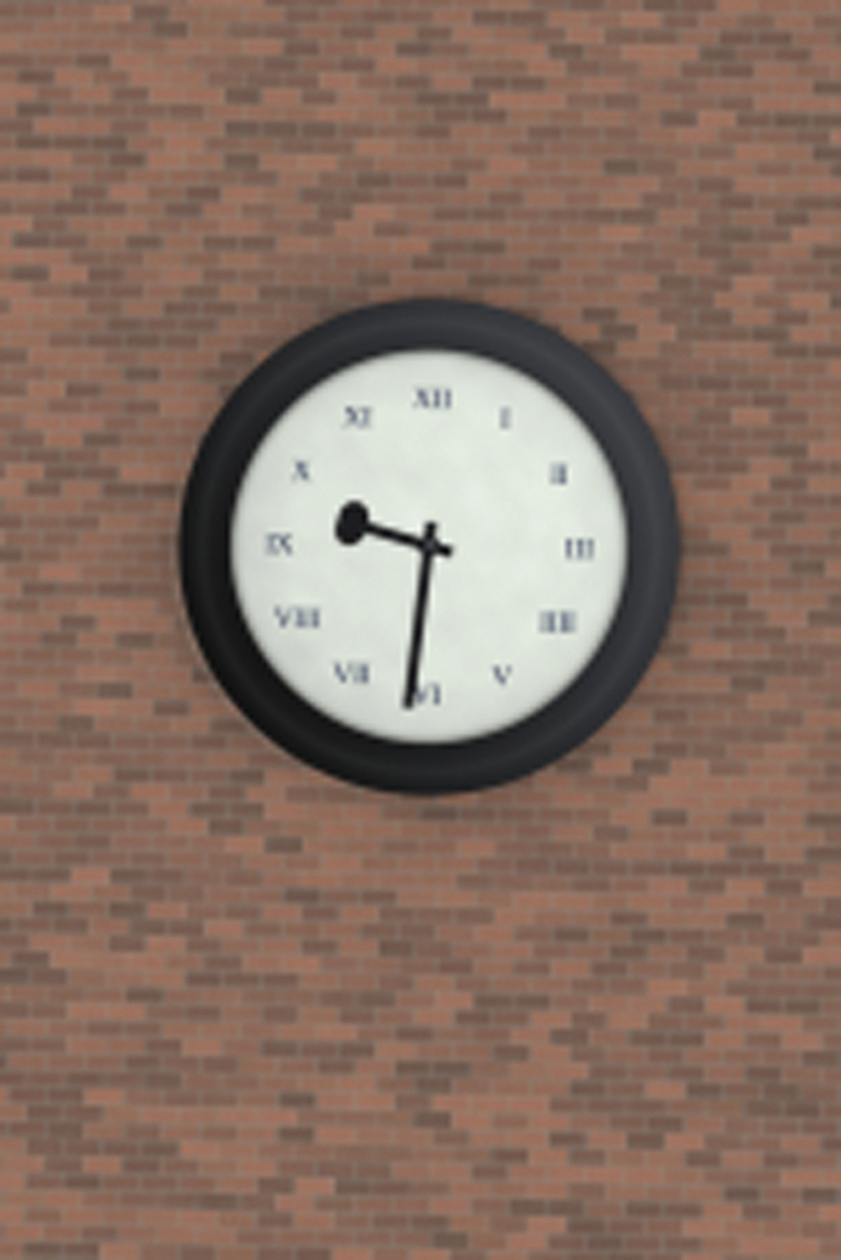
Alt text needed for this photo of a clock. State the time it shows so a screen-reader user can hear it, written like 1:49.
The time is 9:31
